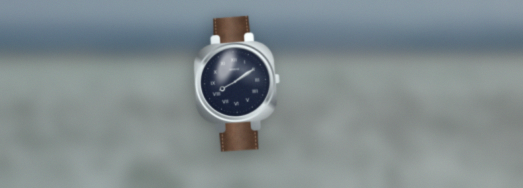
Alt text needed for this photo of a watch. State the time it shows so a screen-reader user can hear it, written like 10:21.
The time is 8:10
